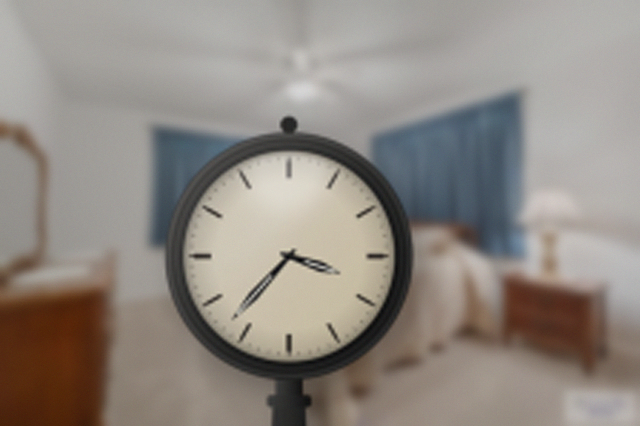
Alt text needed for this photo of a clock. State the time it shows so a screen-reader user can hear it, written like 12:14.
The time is 3:37
